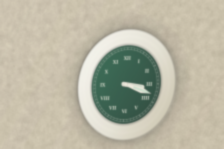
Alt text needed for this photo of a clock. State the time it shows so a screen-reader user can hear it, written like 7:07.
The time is 3:18
